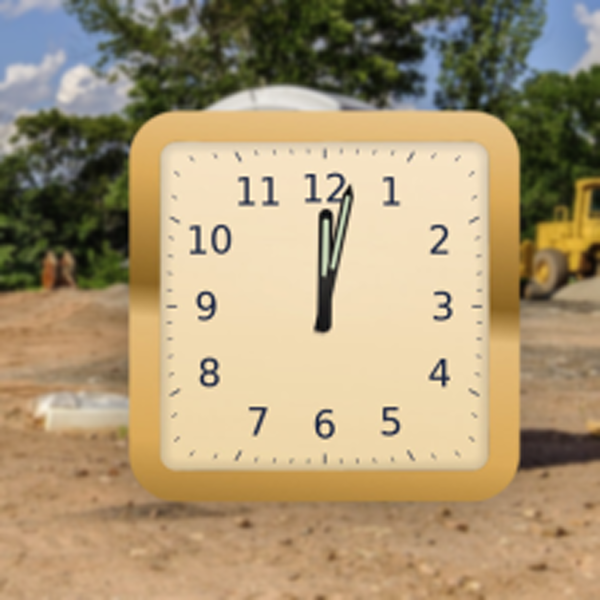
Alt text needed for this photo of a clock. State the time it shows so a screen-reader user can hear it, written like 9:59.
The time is 12:02
